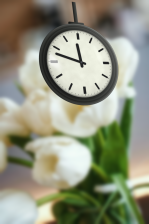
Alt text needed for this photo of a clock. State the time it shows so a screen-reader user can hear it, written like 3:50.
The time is 11:48
